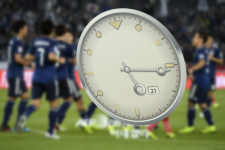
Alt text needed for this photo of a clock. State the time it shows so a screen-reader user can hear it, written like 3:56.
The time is 5:16
